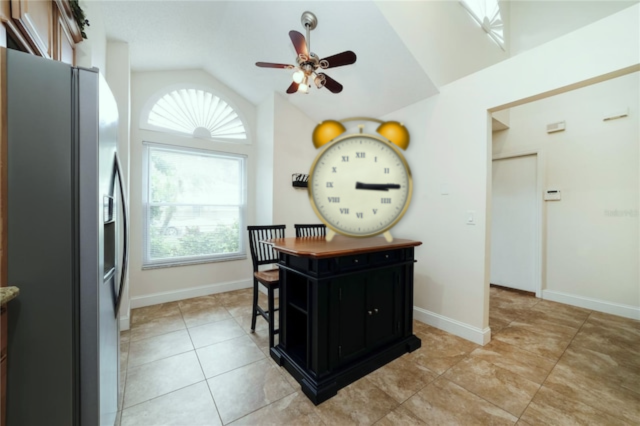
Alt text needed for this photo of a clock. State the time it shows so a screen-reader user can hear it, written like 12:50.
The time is 3:15
